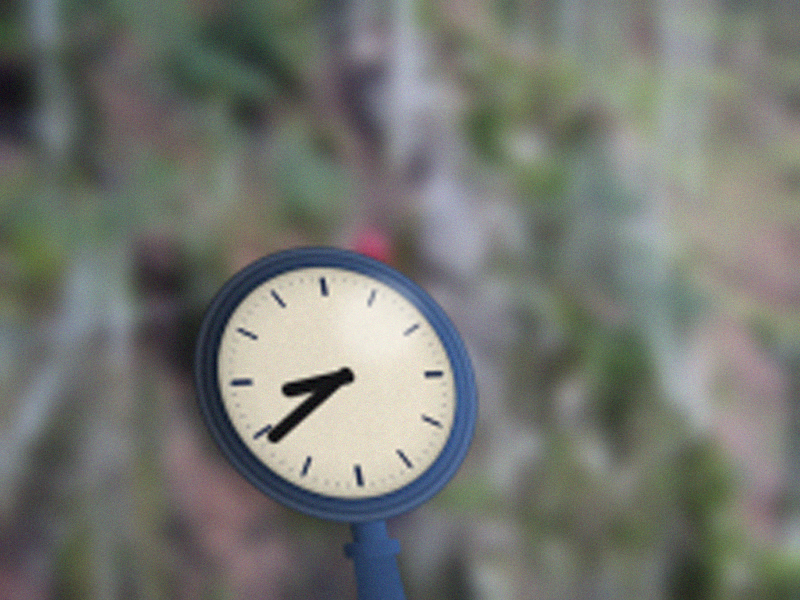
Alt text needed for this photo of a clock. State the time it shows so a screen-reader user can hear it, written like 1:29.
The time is 8:39
